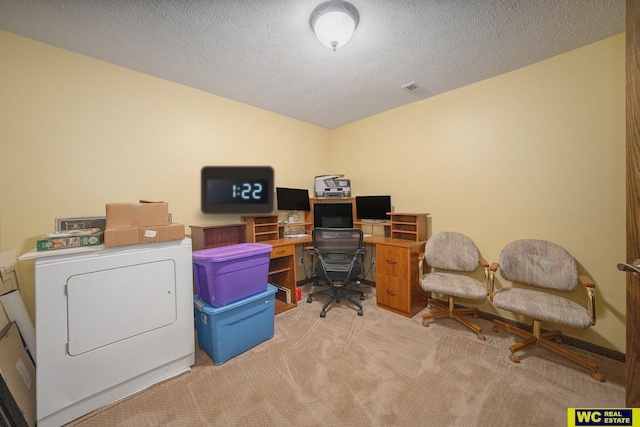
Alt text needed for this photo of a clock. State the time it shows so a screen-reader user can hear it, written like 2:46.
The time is 1:22
